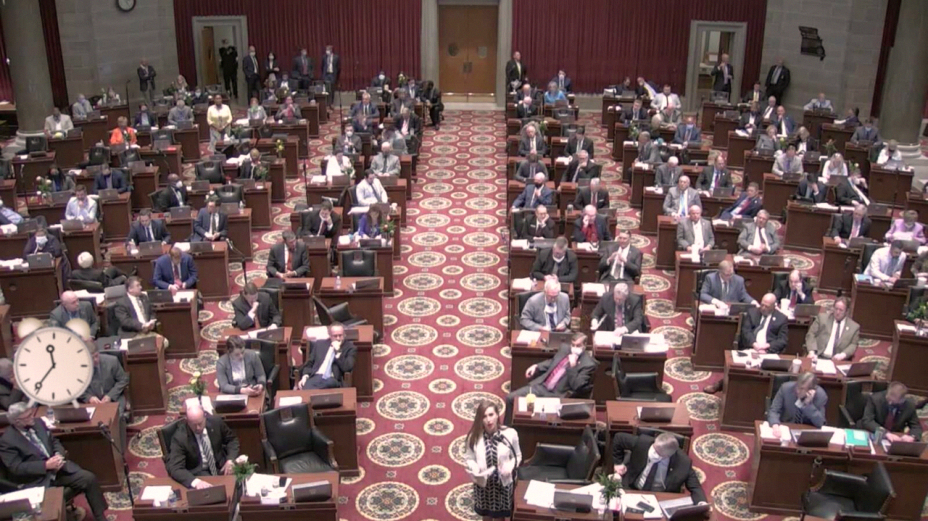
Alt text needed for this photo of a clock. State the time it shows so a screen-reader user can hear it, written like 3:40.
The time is 11:36
